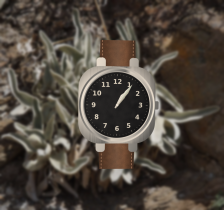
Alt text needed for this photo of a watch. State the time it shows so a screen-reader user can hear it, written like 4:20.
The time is 1:06
